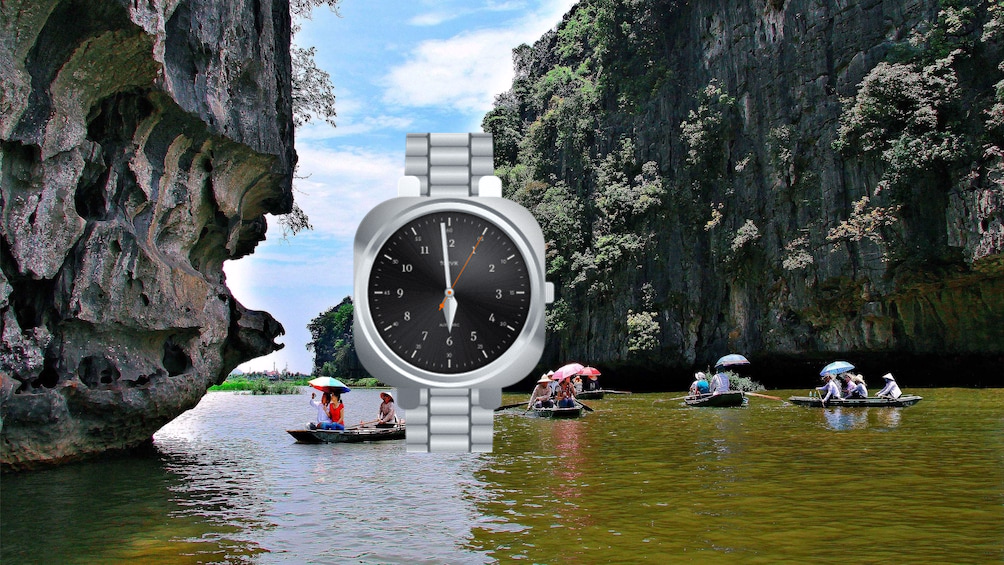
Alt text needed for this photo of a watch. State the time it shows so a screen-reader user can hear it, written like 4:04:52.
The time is 5:59:05
